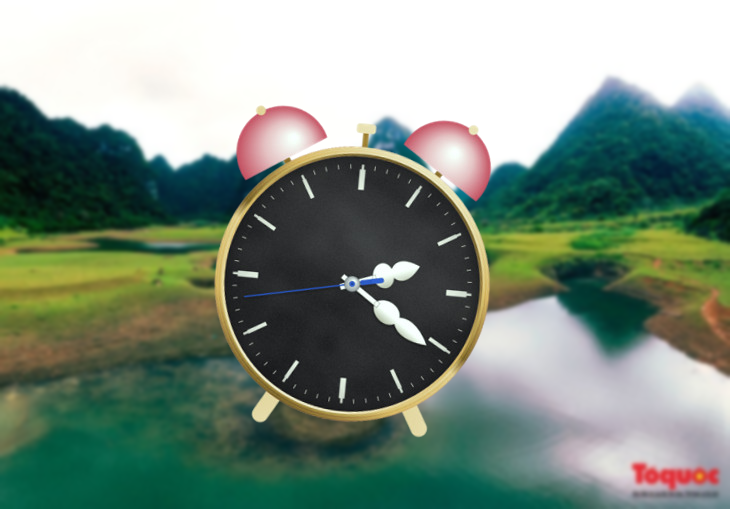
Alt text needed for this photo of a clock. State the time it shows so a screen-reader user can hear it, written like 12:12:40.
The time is 2:20:43
